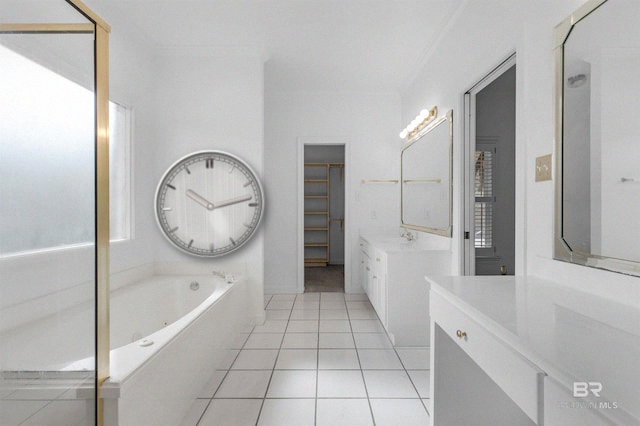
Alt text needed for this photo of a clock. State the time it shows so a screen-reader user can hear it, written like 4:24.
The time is 10:13
